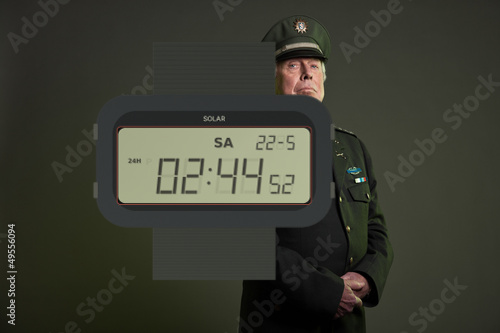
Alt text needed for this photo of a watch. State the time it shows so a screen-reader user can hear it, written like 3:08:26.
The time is 2:44:52
